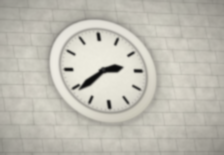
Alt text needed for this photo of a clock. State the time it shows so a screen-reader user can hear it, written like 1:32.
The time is 2:39
